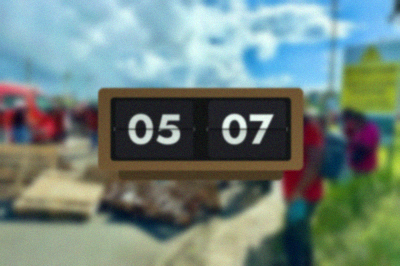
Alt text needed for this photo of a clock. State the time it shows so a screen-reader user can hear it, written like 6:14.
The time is 5:07
